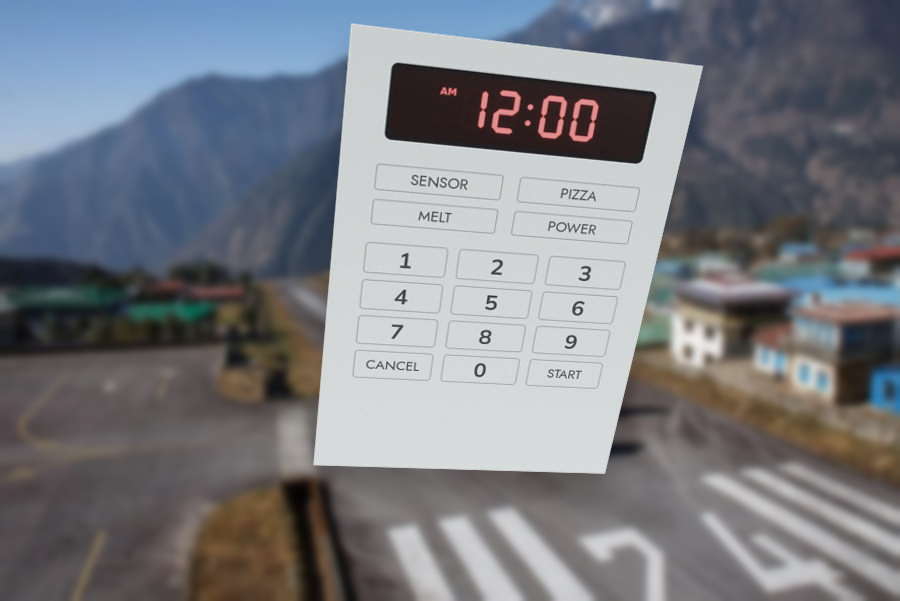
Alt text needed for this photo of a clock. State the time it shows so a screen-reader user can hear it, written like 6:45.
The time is 12:00
